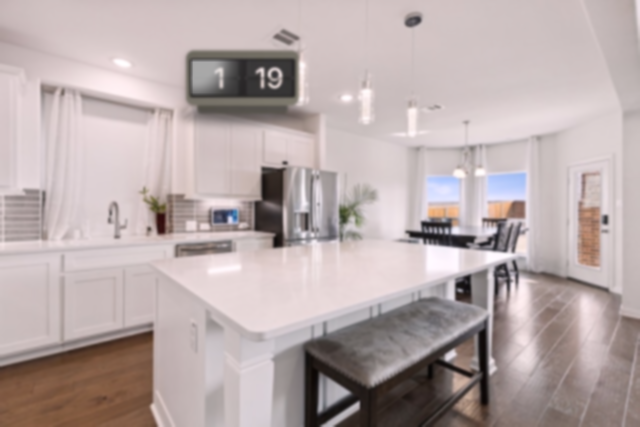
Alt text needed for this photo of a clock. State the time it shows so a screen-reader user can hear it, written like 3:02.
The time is 1:19
